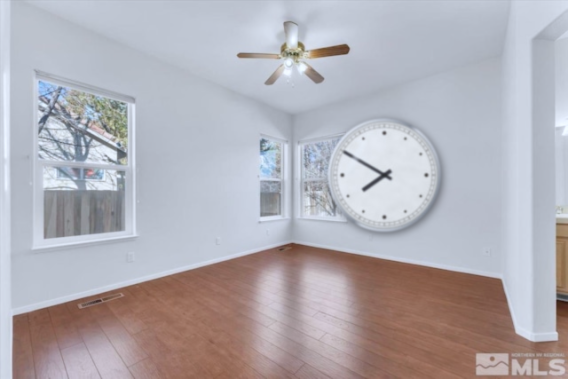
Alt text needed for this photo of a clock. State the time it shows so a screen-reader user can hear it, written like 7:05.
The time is 7:50
